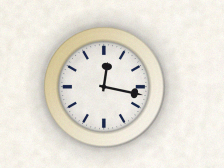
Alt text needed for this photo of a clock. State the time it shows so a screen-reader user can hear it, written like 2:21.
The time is 12:17
